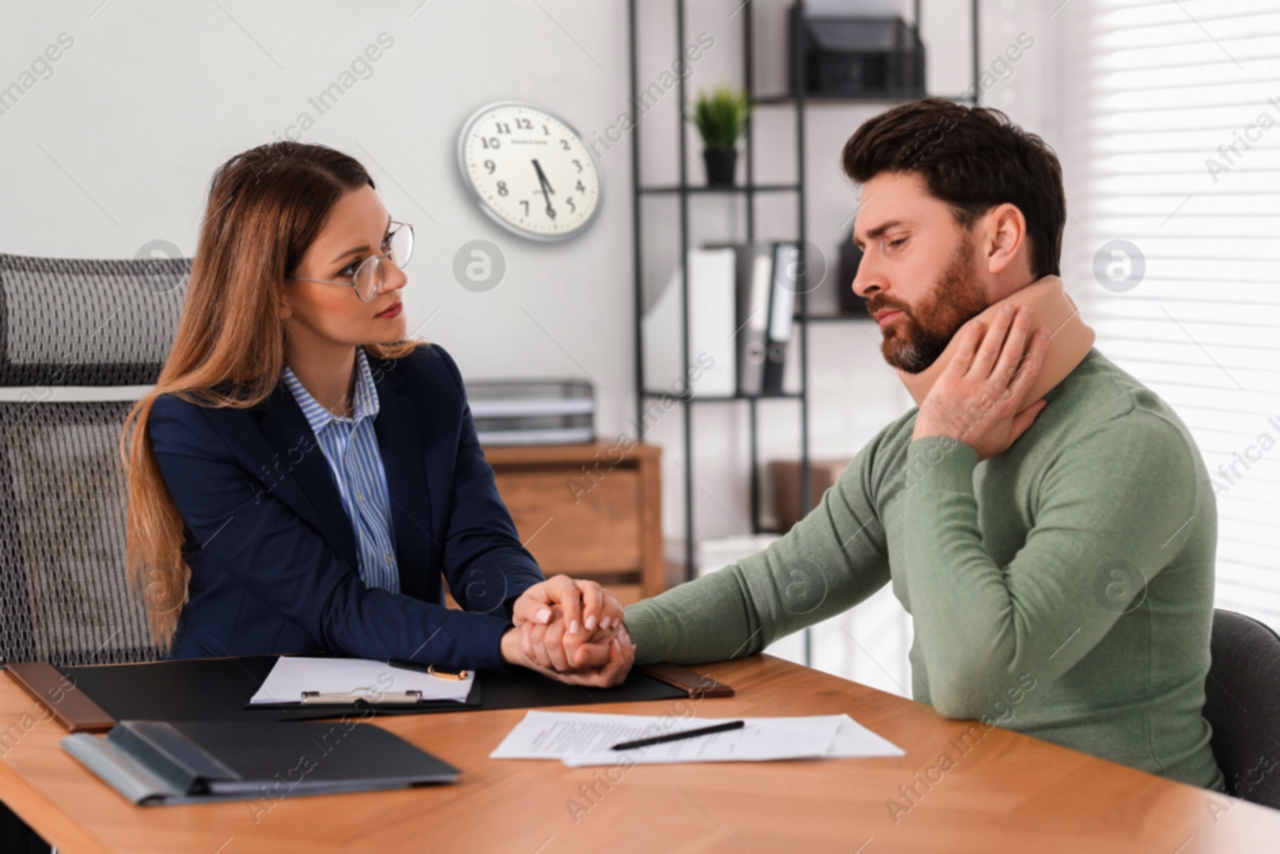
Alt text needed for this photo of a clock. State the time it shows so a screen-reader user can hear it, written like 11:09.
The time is 5:30
